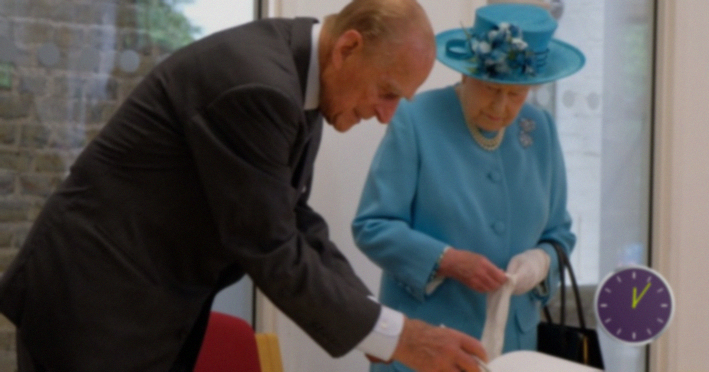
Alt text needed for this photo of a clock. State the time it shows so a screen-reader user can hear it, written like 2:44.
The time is 12:06
